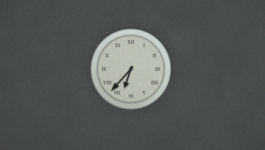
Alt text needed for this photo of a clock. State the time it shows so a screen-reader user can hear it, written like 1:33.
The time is 6:37
